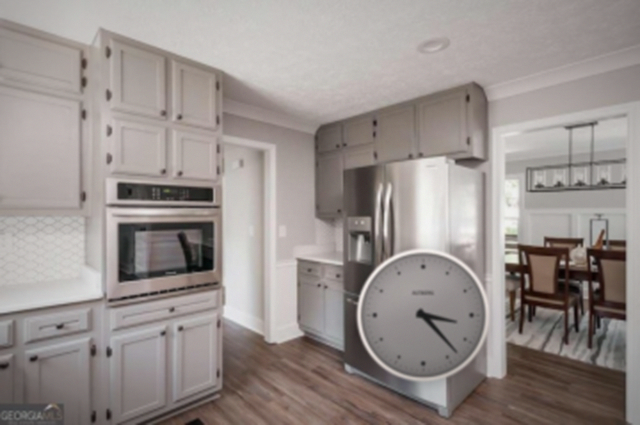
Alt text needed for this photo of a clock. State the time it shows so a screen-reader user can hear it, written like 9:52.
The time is 3:23
